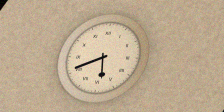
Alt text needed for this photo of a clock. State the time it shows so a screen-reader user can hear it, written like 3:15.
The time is 5:41
